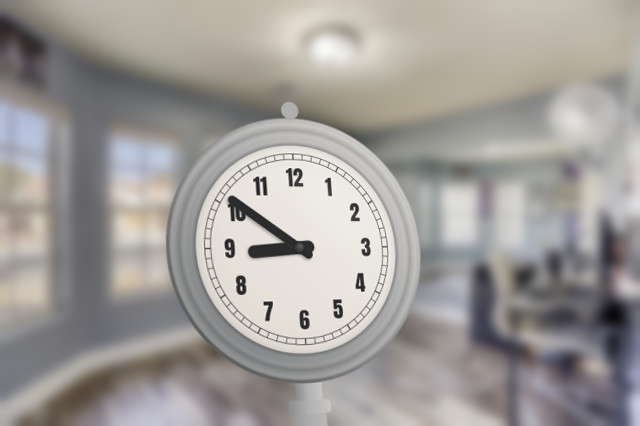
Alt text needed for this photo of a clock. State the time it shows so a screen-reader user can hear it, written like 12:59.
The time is 8:51
